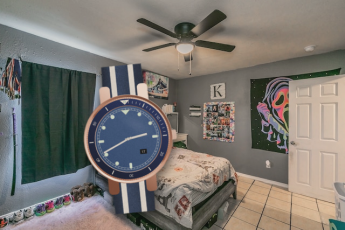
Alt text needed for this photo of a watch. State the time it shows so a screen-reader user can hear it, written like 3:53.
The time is 2:41
